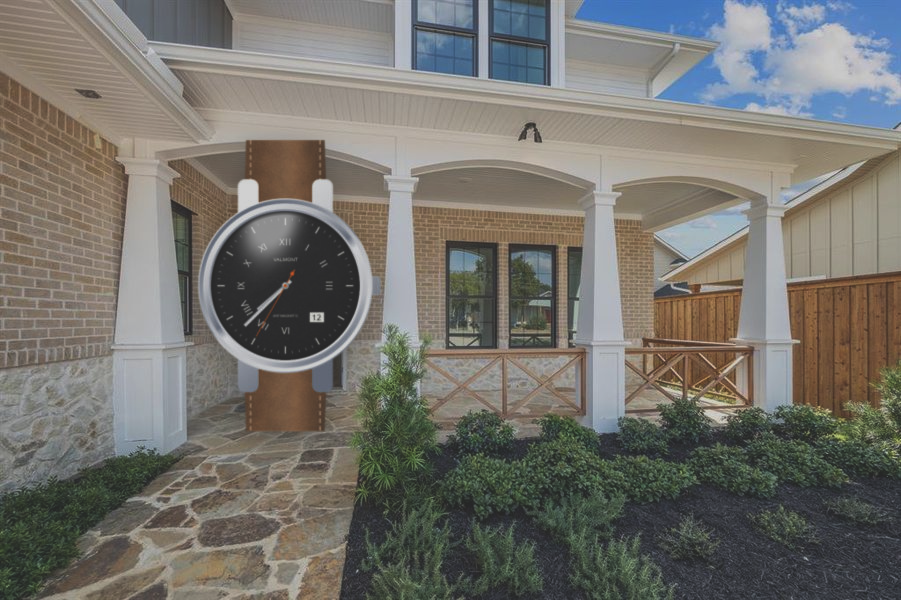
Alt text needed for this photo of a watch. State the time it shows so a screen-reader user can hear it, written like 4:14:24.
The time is 7:37:35
